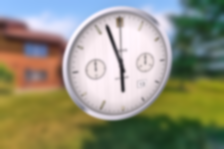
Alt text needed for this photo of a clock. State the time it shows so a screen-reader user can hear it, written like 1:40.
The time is 5:57
